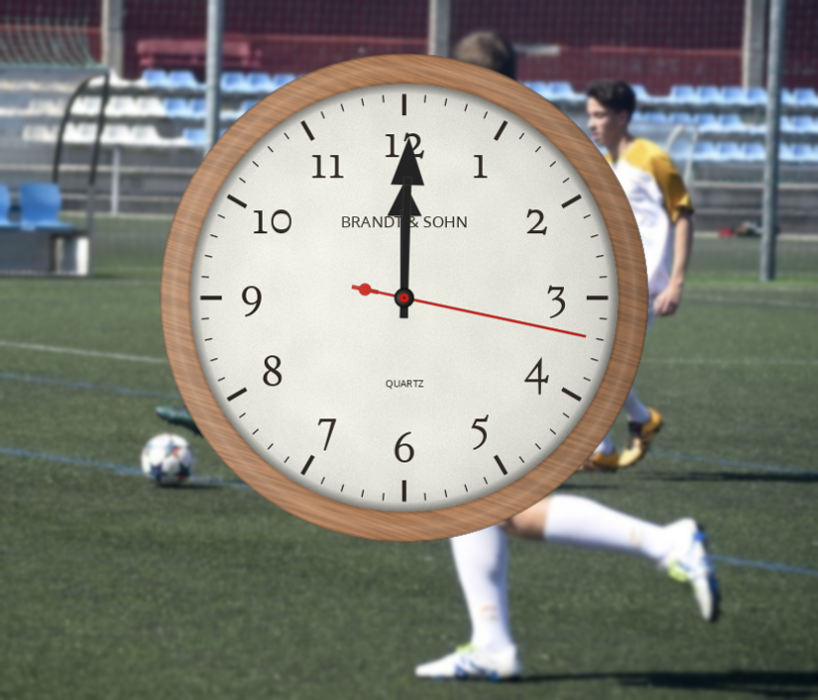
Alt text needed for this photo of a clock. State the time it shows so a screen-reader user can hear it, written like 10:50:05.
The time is 12:00:17
